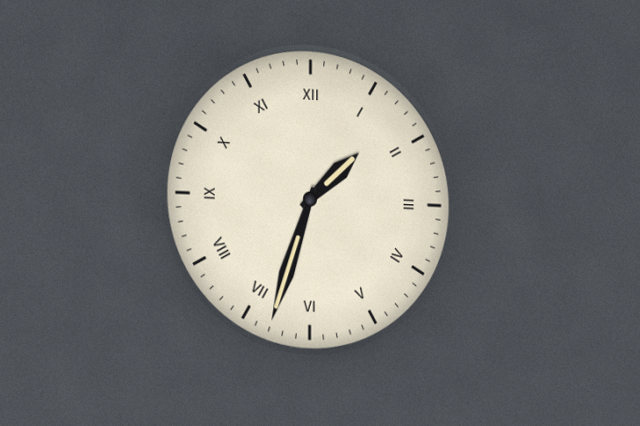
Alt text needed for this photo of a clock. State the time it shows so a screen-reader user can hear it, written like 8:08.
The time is 1:33
